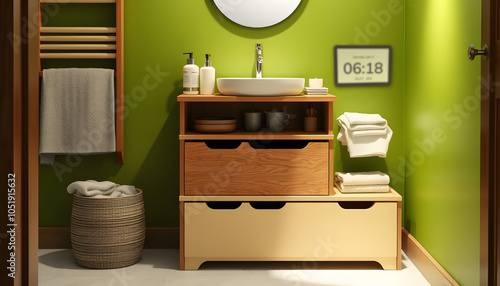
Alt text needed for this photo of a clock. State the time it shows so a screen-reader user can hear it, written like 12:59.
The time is 6:18
